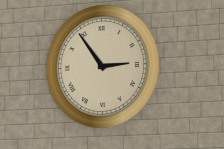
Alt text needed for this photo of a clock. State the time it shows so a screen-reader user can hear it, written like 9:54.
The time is 2:54
